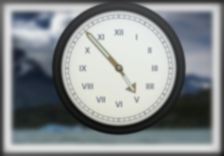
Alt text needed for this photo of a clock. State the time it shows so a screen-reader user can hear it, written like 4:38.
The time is 4:53
